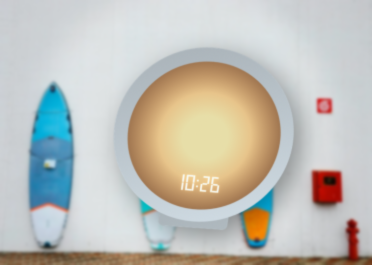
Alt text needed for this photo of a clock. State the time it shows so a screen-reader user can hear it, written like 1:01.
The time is 10:26
